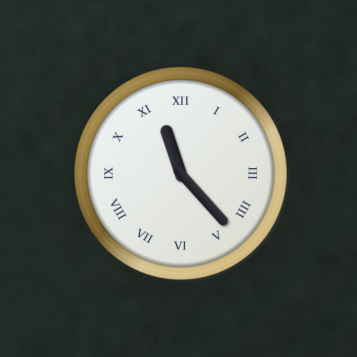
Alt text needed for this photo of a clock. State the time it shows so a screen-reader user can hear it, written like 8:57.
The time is 11:23
